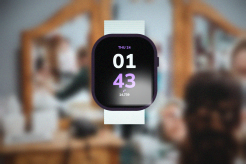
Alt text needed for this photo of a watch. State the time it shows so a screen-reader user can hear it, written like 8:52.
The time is 1:43
